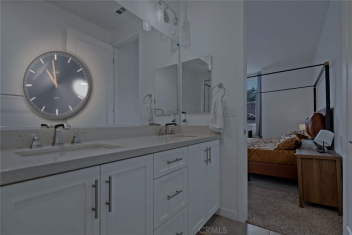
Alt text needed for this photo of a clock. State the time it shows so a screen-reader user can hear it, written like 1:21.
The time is 10:59
